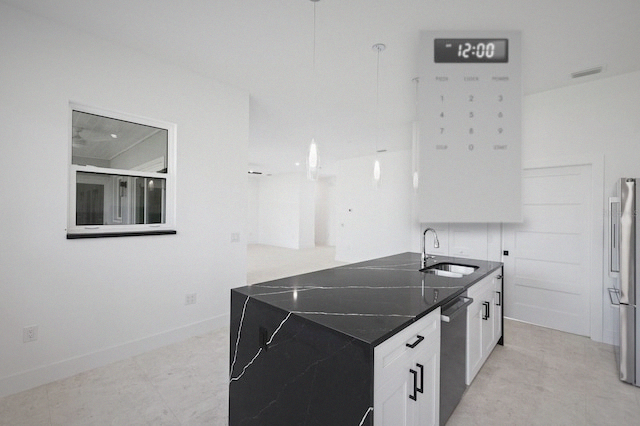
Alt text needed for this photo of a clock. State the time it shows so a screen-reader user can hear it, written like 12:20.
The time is 12:00
